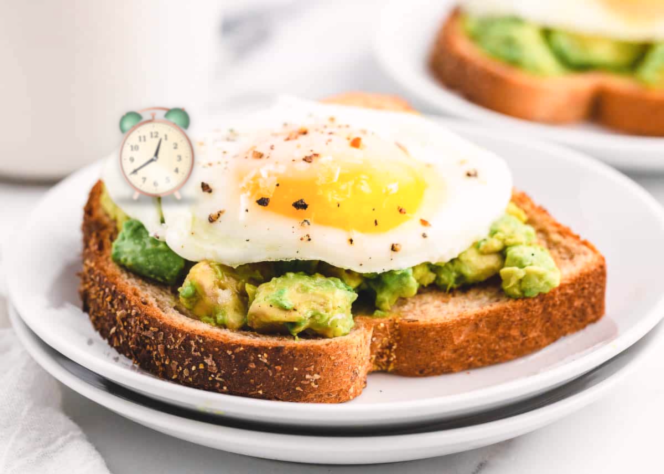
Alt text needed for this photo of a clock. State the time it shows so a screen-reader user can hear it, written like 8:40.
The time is 12:40
